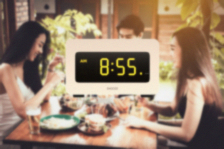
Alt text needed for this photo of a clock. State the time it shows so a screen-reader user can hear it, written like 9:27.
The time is 8:55
